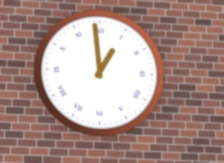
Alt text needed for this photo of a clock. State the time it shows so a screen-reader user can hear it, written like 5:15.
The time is 12:59
